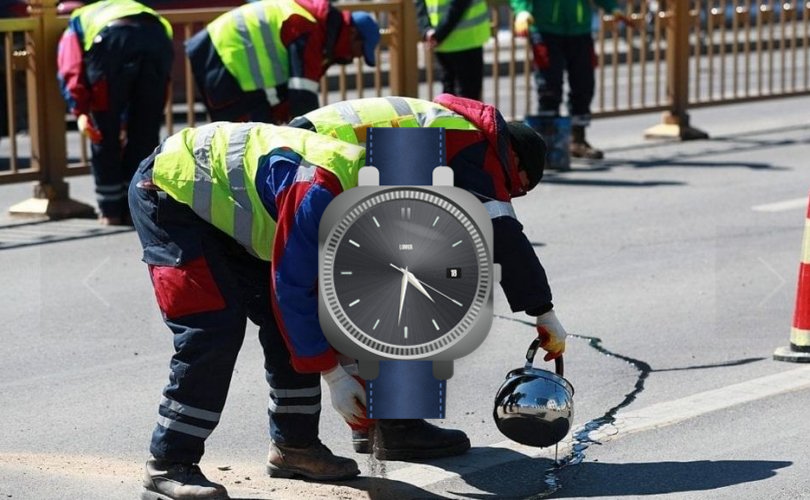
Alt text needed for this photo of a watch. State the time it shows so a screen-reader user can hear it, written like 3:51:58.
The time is 4:31:20
